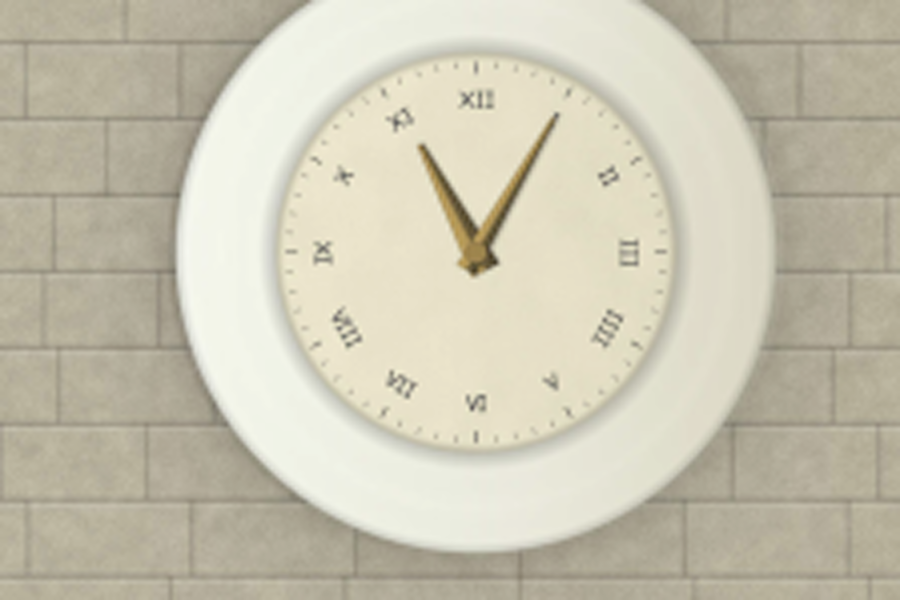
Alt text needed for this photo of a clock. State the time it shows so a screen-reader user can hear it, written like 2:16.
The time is 11:05
